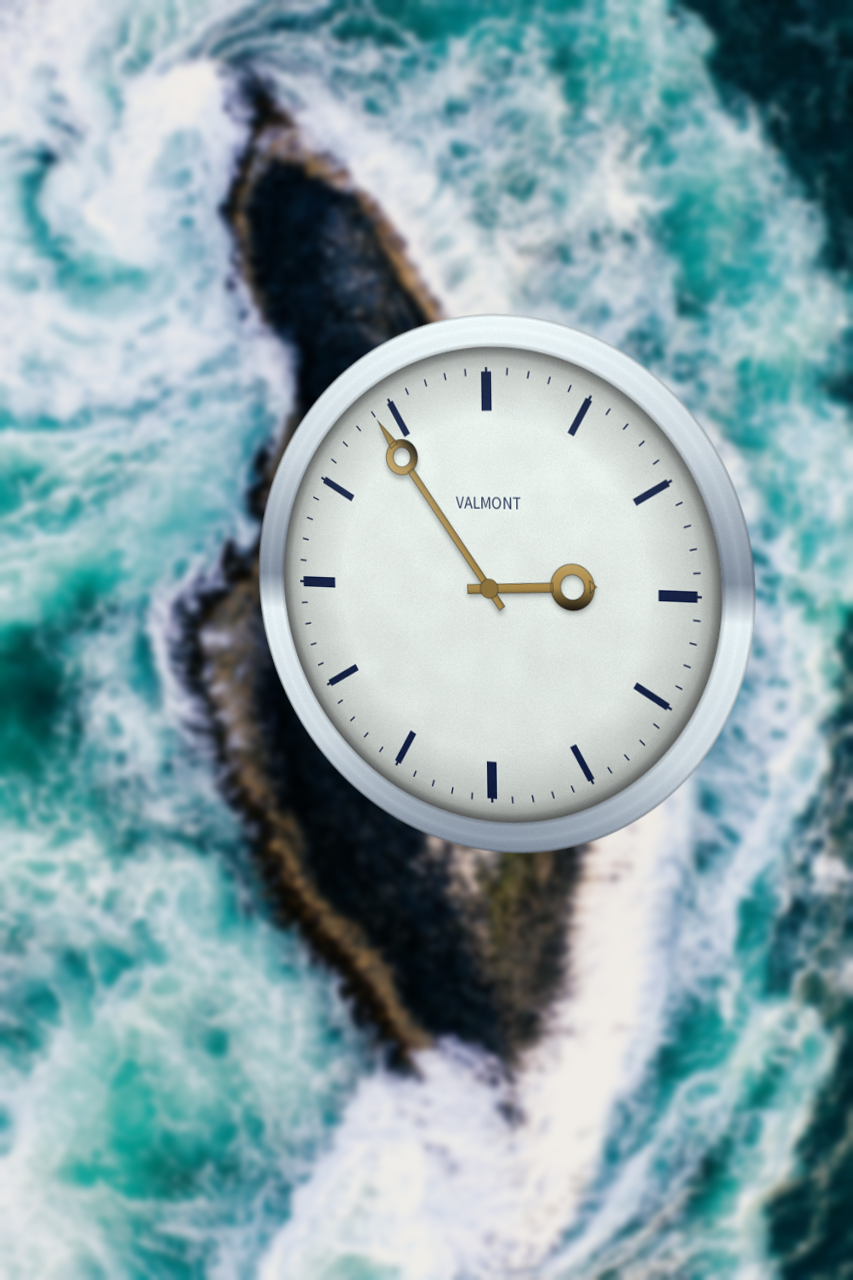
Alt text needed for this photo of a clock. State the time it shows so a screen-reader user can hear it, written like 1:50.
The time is 2:54
